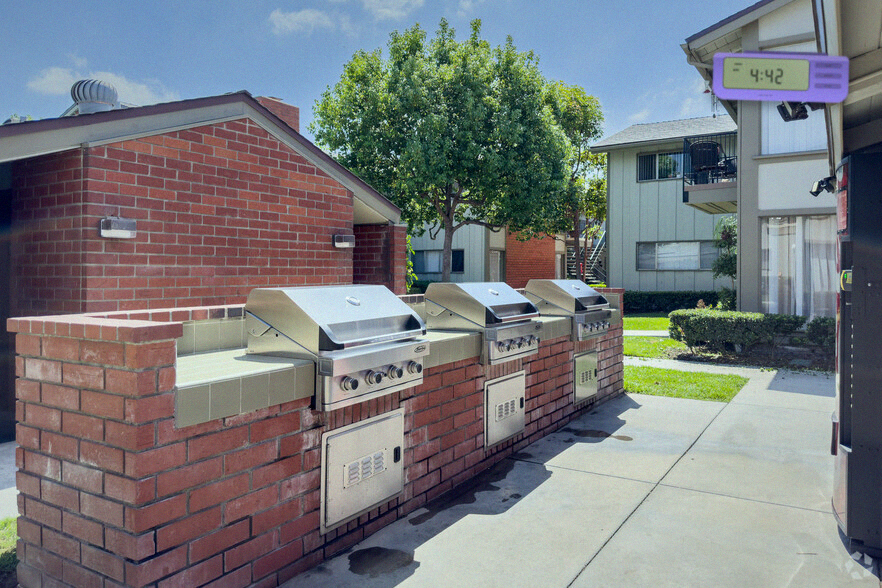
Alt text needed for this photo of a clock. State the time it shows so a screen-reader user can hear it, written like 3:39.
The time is 4:42
